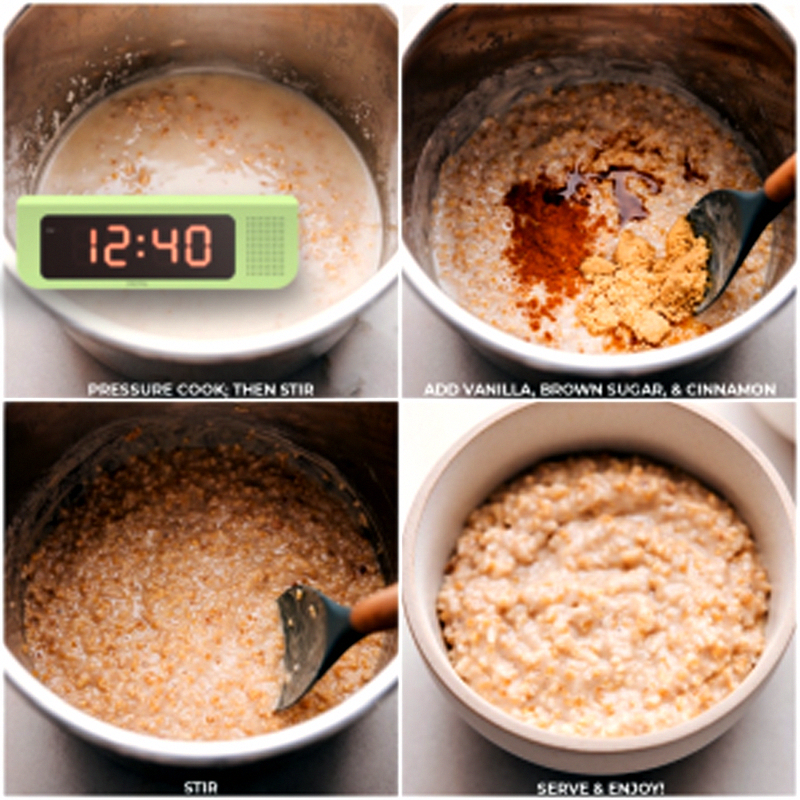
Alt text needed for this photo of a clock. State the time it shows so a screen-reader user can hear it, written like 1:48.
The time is 12:40
